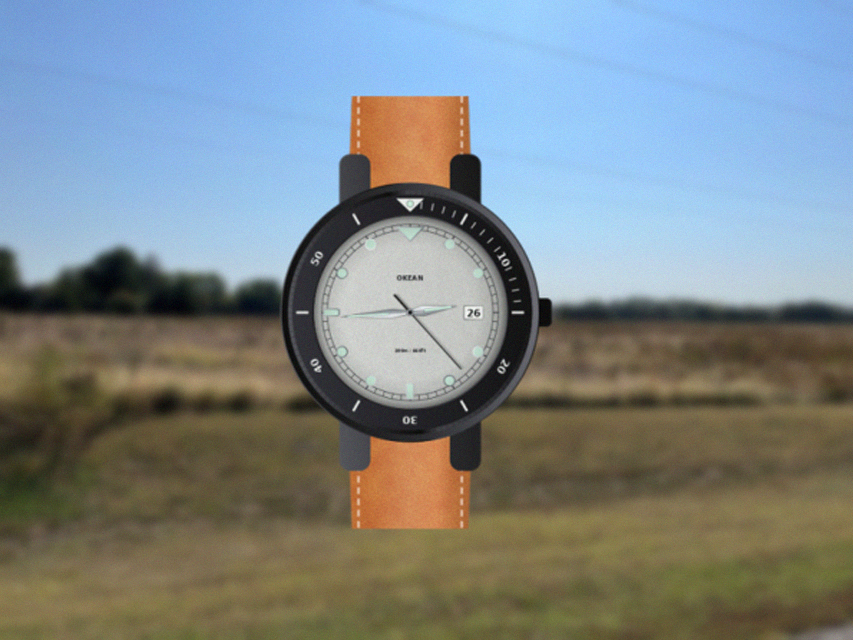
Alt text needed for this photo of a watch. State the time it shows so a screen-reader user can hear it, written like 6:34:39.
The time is 2:44:23
